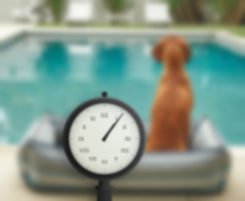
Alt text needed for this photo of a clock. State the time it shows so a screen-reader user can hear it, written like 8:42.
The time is 1:06
